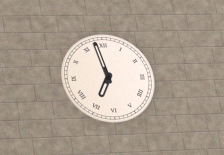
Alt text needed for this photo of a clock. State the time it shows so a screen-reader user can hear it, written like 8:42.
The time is 6:58
